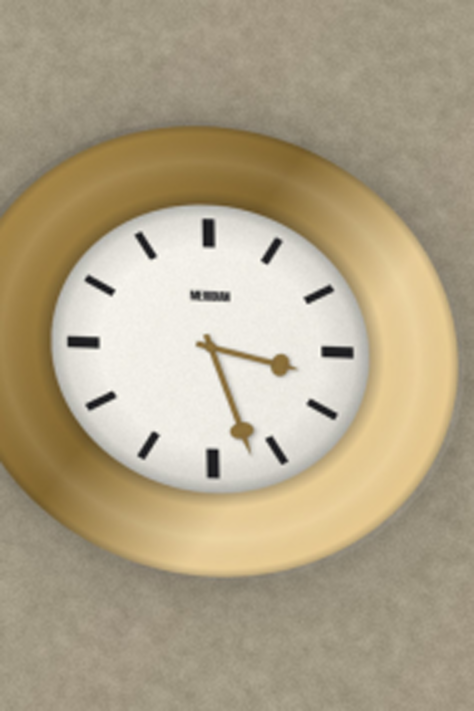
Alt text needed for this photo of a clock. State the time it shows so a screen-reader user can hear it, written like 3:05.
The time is 3:27
